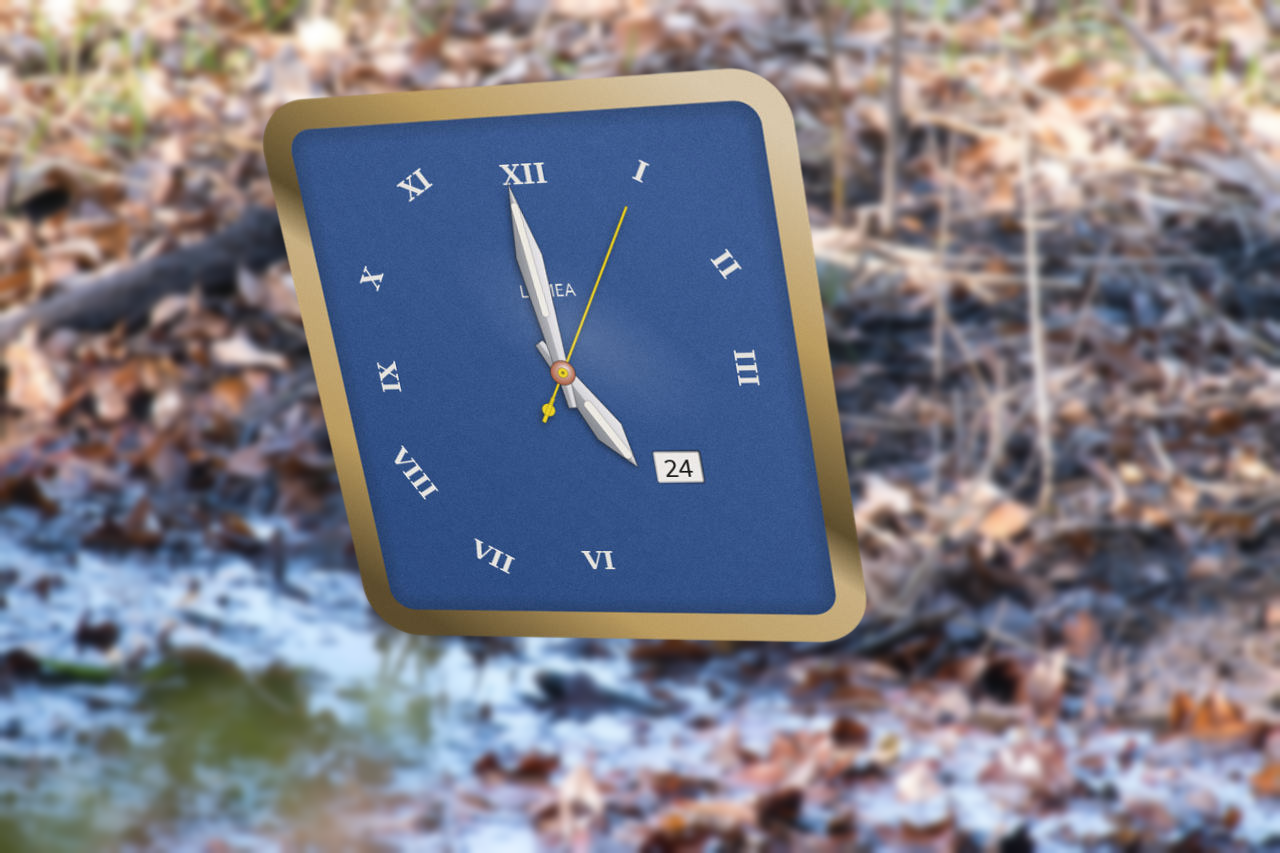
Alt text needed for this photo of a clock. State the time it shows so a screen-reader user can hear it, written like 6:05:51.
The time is 4:59:05
